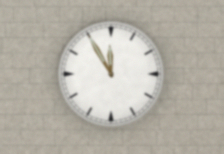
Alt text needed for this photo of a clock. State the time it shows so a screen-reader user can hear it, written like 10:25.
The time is 11:55
